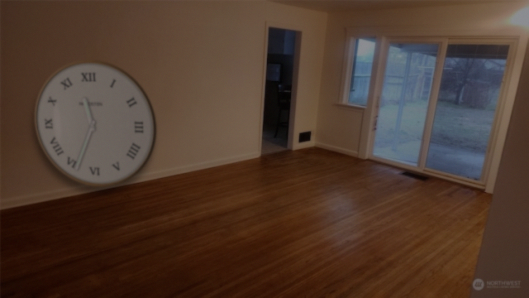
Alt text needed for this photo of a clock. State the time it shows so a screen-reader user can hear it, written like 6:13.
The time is 11:34
